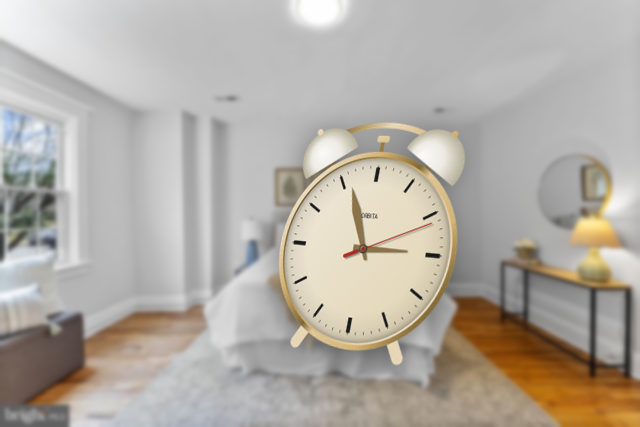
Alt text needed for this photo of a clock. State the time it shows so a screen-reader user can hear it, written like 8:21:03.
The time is 2:56:11
